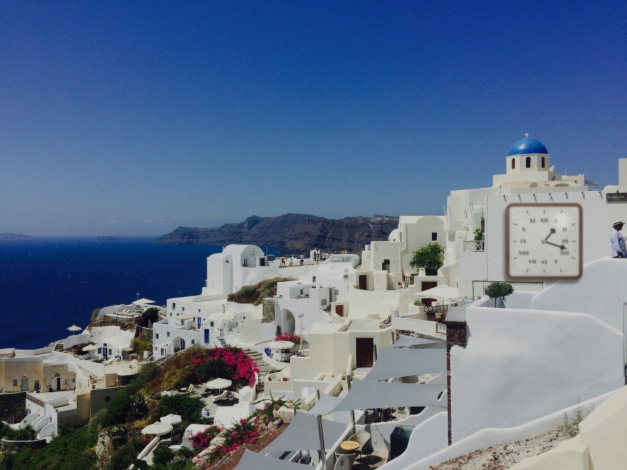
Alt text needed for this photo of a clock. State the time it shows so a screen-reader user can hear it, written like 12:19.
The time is 1:18
